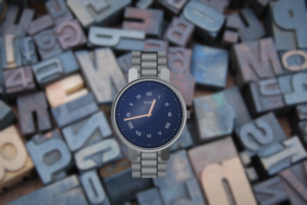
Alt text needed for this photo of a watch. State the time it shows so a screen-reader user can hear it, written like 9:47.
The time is 12:43
